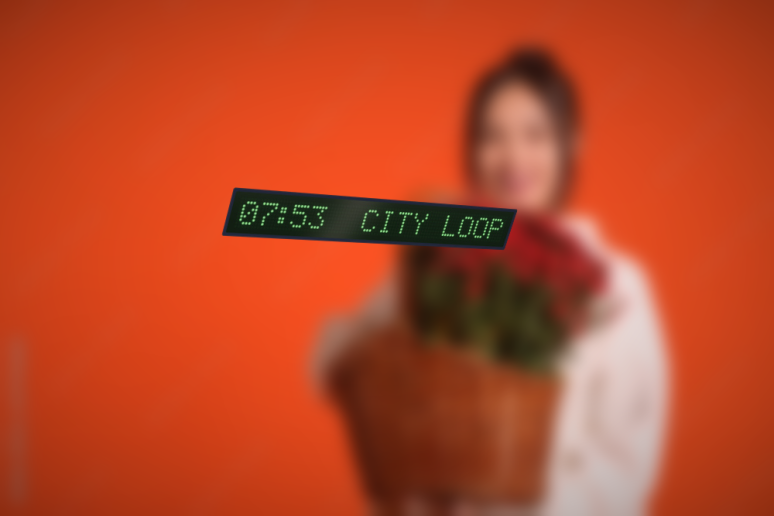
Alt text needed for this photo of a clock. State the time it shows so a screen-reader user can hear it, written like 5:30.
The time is 7:53
